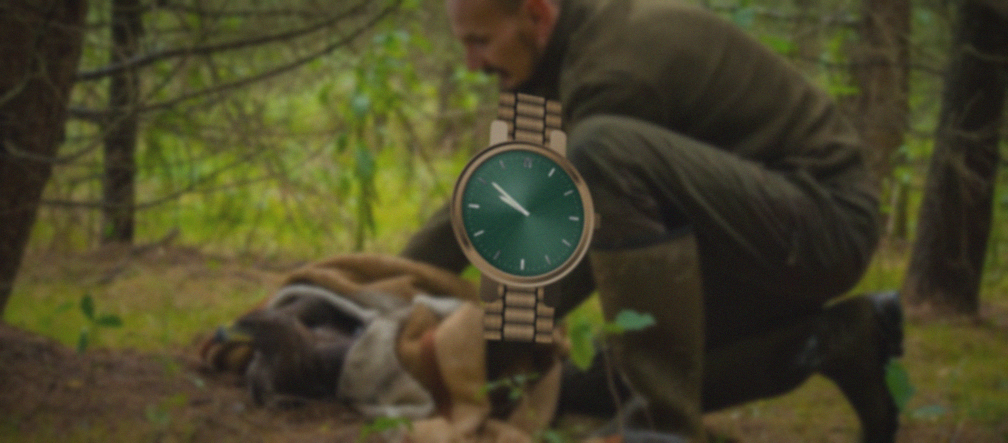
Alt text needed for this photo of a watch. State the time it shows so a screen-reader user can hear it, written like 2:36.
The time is 9:51
